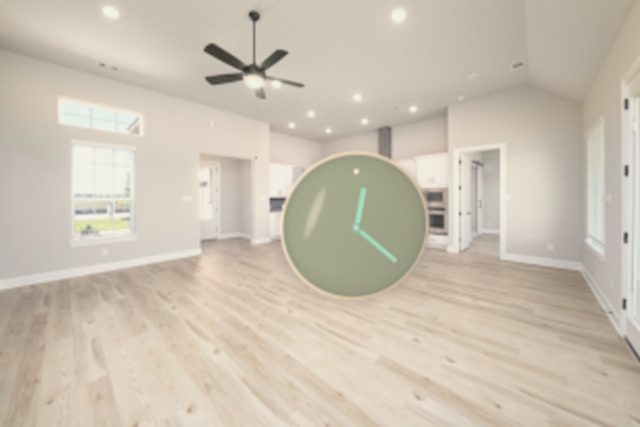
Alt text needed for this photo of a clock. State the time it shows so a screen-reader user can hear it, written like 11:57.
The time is 12:22
